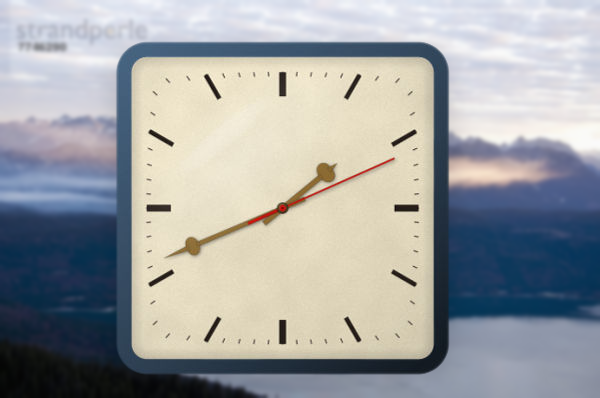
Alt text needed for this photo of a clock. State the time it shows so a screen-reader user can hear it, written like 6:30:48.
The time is 1:41:11
